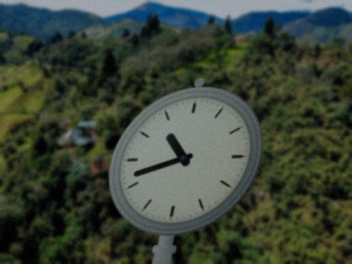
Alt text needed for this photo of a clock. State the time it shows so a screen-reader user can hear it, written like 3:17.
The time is 10:42
